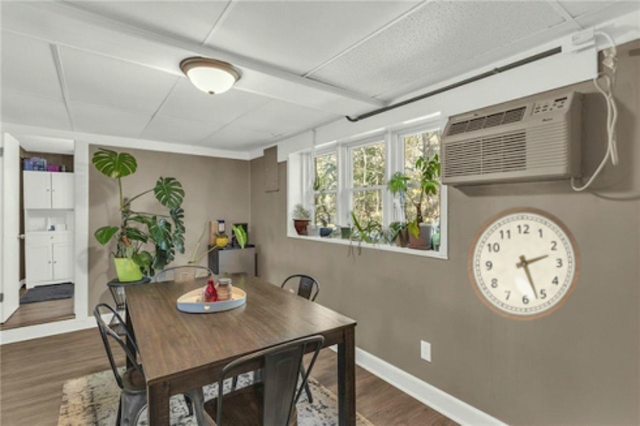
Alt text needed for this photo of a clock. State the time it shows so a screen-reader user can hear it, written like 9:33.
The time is 2:27
